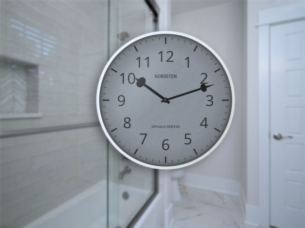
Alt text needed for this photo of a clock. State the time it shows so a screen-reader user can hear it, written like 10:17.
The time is 10:12
